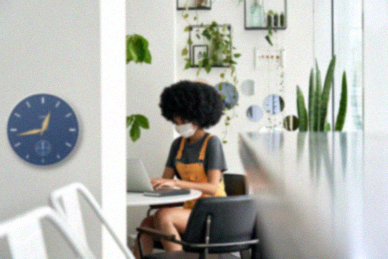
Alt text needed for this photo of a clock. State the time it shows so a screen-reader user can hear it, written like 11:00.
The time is 12:43
